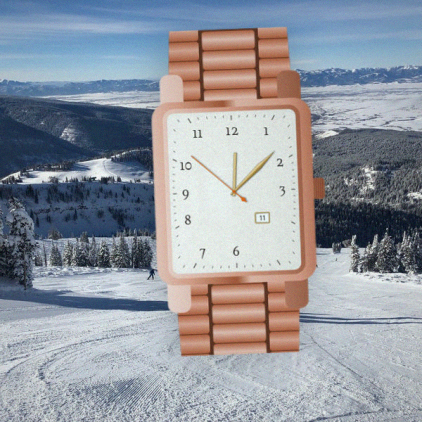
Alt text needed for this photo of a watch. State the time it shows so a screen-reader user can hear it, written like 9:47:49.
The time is 12:07:52
